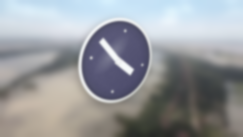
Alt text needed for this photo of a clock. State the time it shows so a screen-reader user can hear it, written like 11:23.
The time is 3:51
